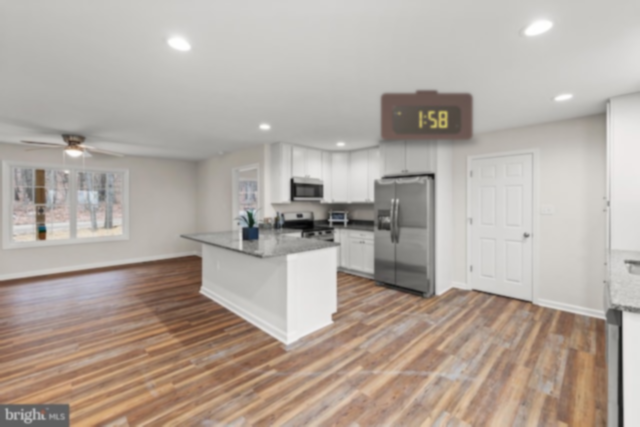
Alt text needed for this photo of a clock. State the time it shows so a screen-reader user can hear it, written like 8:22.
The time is 1:58
